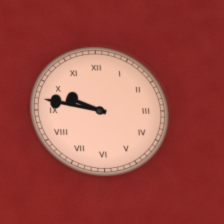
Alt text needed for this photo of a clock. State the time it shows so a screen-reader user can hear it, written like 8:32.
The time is 9:47
